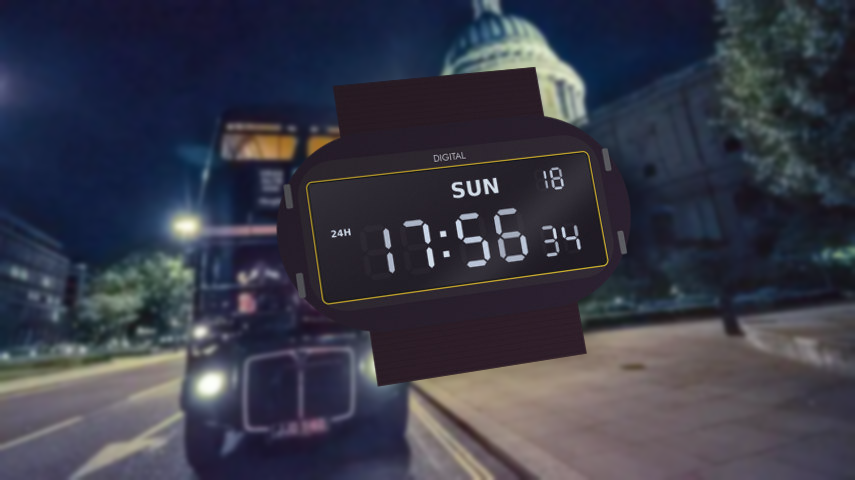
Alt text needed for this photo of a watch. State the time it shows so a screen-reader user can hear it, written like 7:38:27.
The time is 17:56:34
